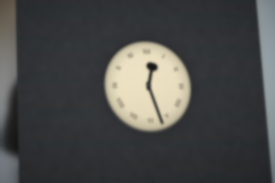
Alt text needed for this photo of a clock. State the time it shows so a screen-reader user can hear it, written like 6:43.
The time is 12:27
